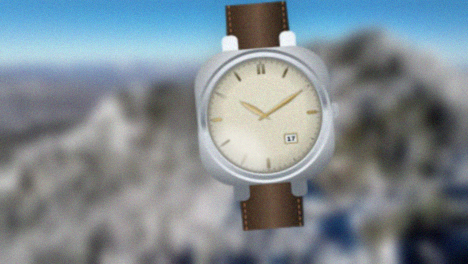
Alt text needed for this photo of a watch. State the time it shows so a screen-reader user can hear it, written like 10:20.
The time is 10:10
